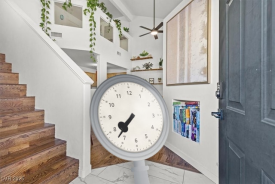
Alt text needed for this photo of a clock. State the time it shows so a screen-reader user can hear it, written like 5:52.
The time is 7:37
